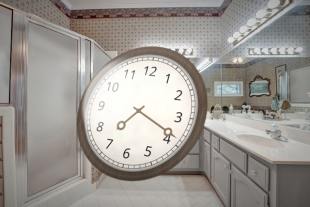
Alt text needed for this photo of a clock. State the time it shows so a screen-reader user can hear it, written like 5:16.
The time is 7:19
